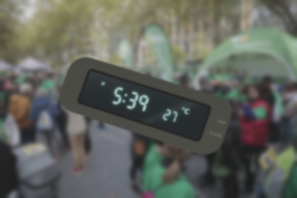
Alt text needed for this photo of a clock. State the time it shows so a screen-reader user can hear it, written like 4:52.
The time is 5:39
